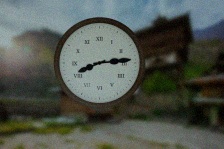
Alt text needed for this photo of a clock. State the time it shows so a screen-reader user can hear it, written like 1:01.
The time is 8:14
